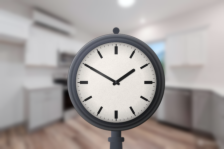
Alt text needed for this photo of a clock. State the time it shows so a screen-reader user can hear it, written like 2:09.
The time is 1:50
